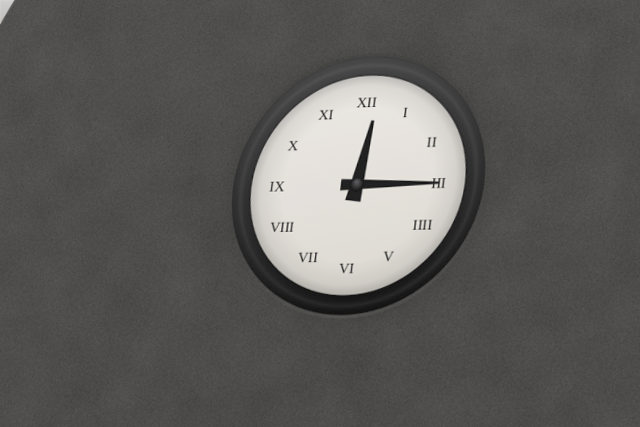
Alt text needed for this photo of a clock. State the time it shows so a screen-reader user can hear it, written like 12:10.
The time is 12:15
